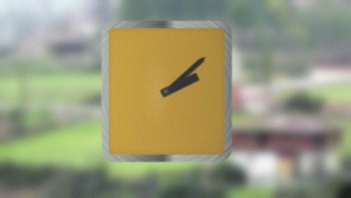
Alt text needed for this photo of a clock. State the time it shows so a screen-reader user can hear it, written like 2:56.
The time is 2:08
